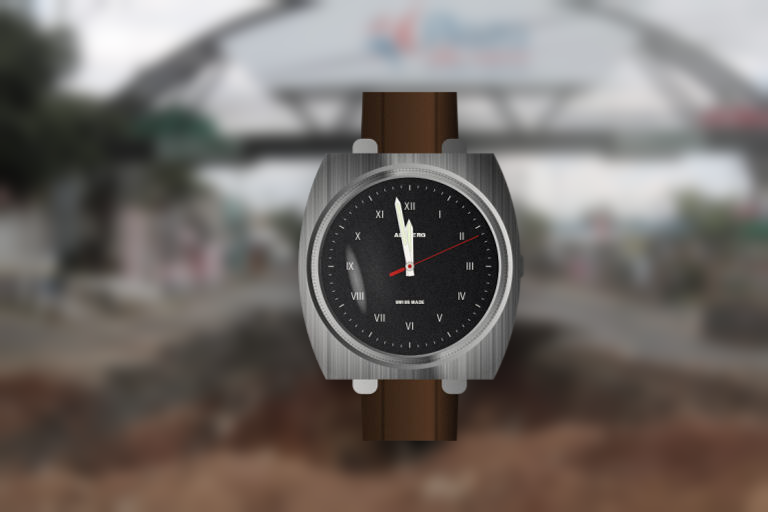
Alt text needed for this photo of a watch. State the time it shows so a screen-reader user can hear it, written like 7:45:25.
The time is 11:58:11
